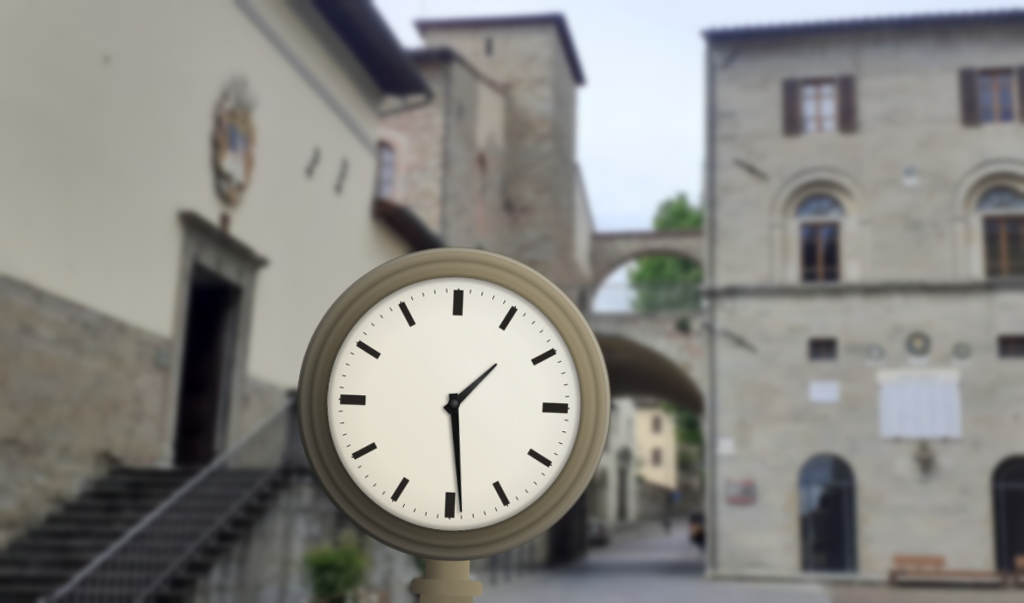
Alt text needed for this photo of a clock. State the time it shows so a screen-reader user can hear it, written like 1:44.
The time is 1:29
